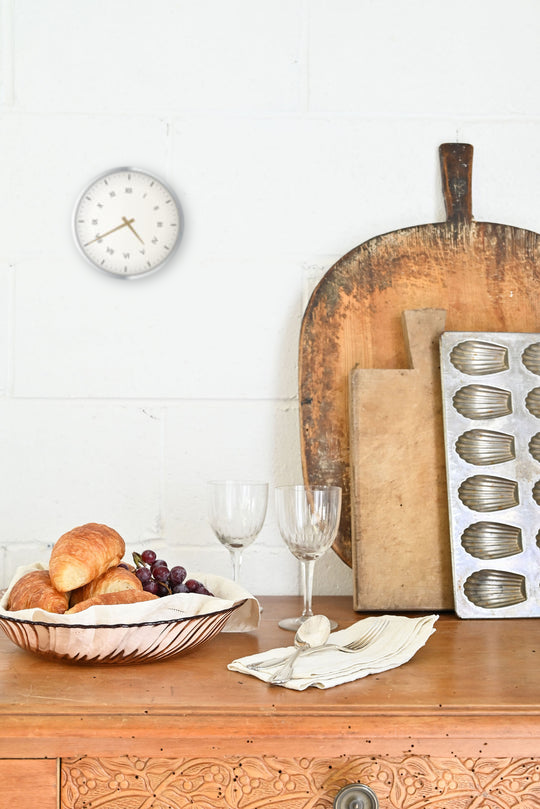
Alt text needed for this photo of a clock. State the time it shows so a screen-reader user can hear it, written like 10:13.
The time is 4:40
